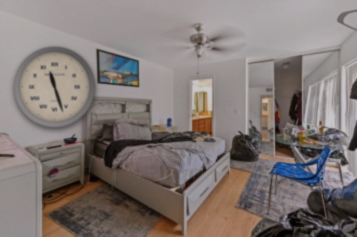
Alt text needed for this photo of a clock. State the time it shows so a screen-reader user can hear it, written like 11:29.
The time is 11:27
